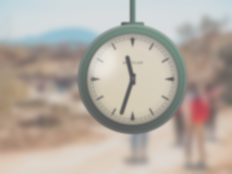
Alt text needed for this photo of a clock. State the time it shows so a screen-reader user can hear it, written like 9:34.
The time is 11:33
